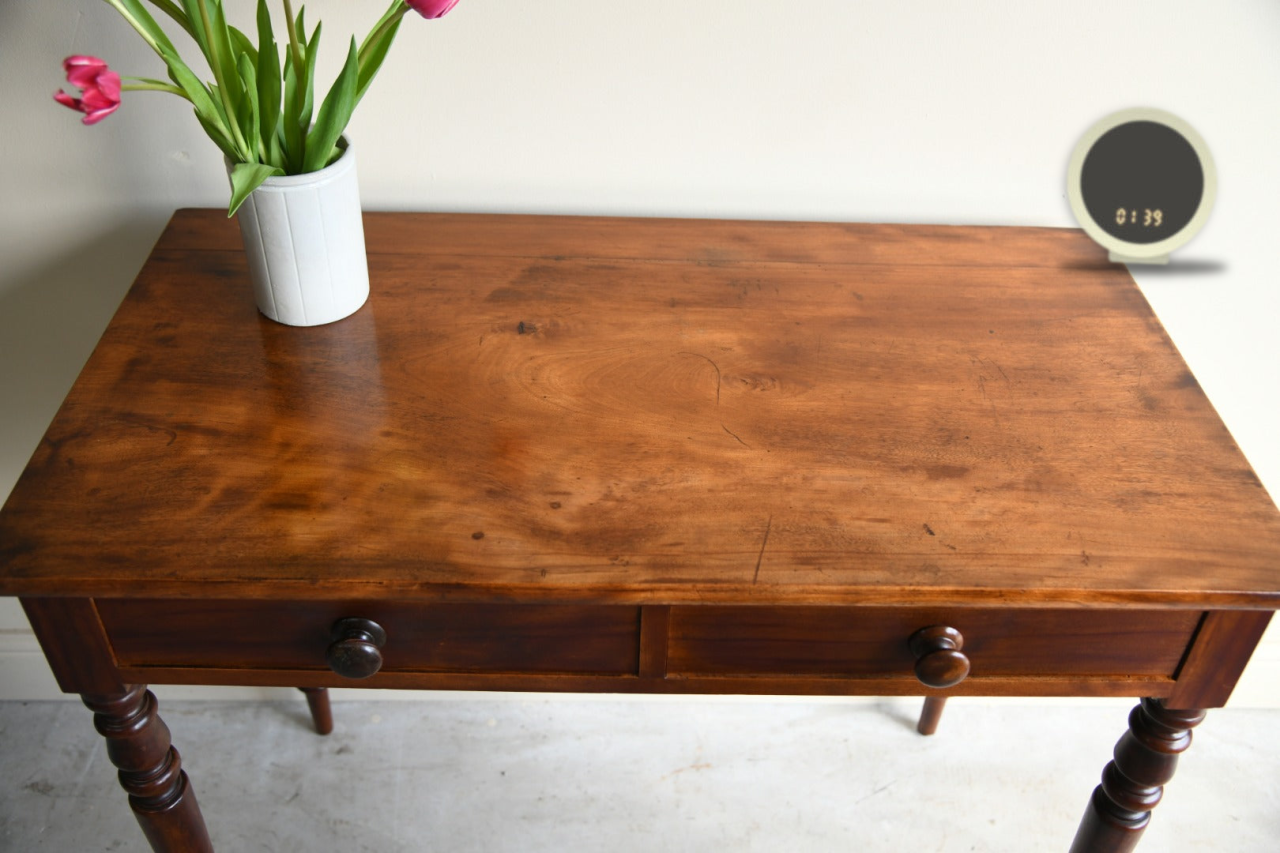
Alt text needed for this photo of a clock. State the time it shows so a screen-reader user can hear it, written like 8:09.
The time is 1:39
